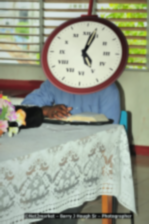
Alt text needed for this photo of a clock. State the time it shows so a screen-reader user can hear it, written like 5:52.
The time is 5:03
